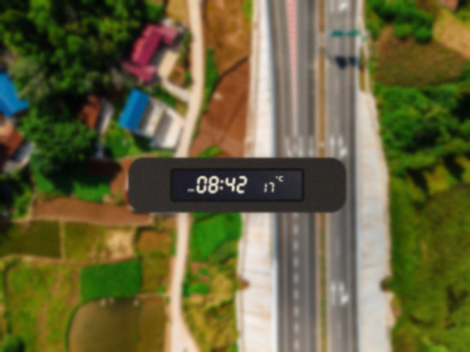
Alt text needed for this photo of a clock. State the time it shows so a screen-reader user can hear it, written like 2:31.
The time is 8:42
